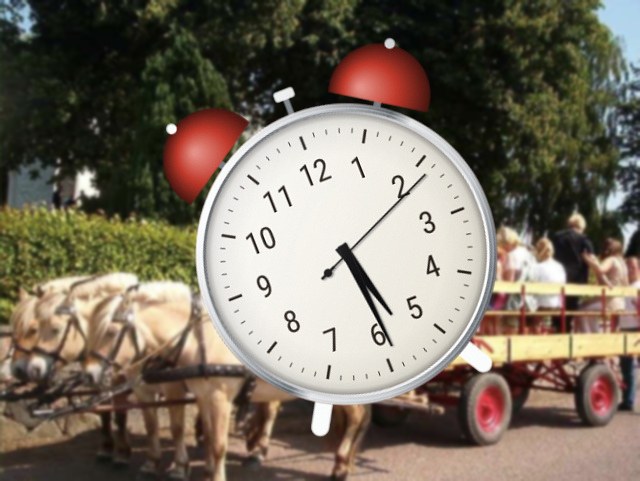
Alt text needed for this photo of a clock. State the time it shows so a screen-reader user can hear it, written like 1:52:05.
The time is 5:29:11
